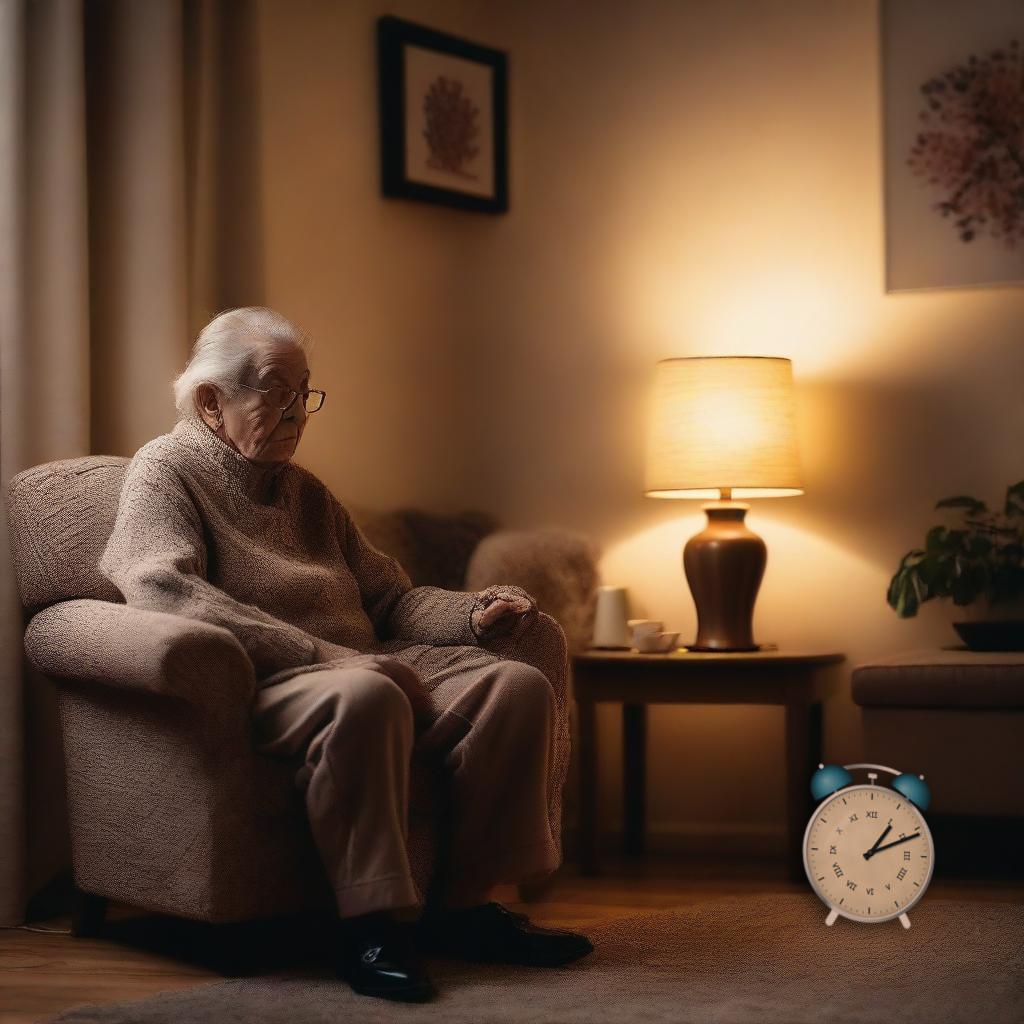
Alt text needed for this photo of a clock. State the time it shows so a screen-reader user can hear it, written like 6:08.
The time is 1:11
